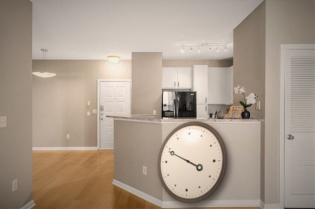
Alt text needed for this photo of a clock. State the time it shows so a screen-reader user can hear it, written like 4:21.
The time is 3:49
